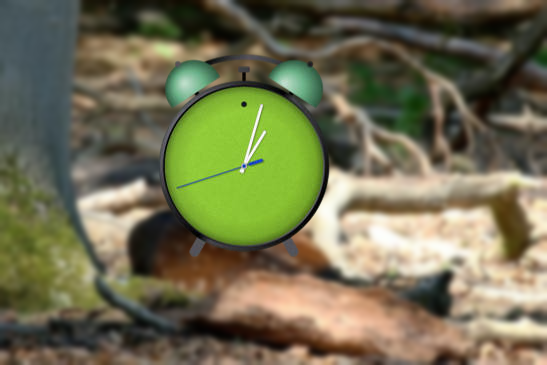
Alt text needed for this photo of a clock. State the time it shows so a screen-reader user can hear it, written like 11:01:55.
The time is 1:02:42
